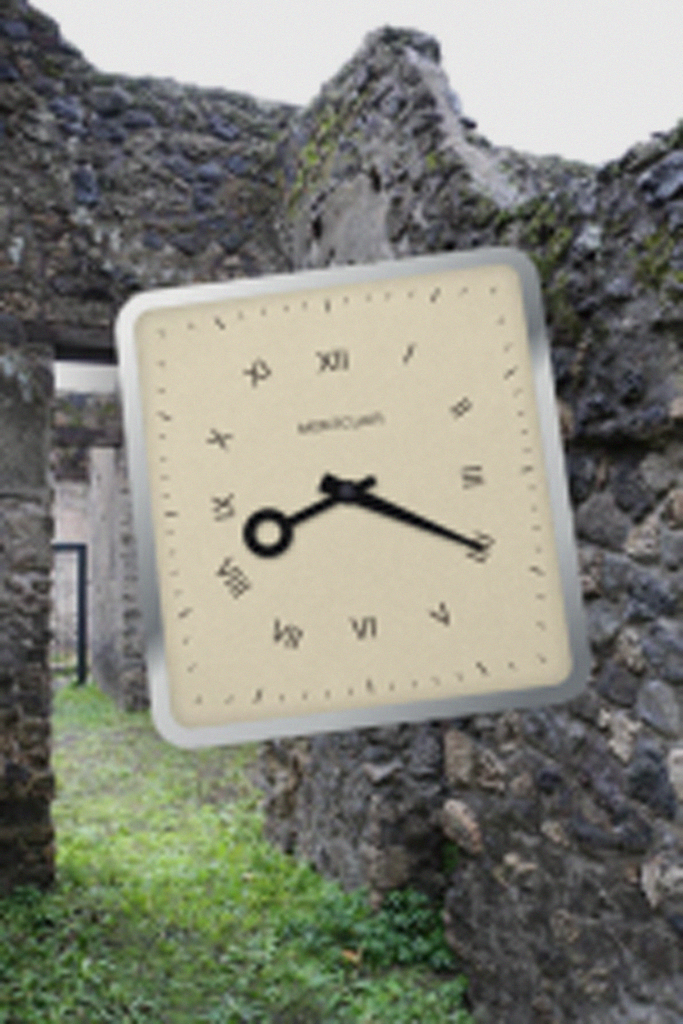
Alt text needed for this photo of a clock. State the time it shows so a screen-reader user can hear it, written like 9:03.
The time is 8:20
